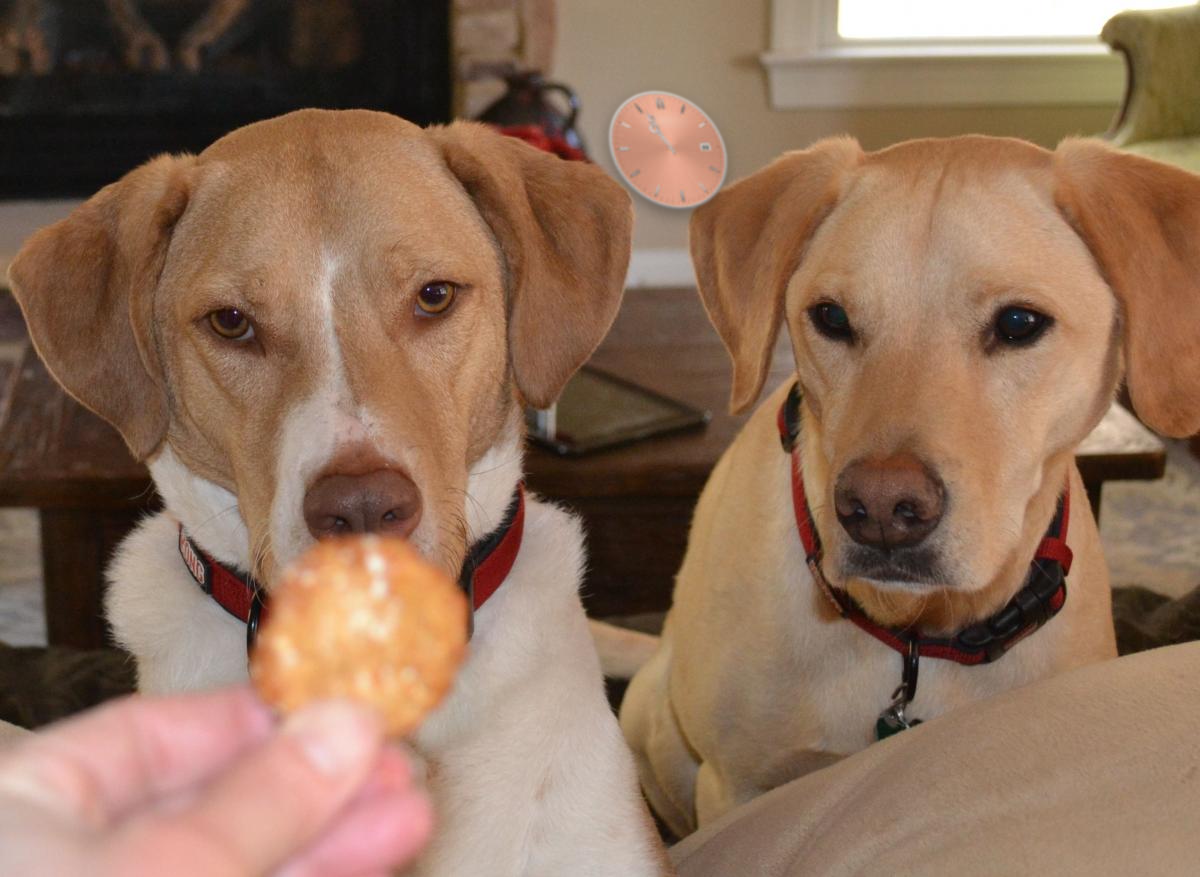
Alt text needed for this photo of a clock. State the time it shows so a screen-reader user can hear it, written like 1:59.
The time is 10:56
